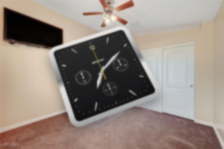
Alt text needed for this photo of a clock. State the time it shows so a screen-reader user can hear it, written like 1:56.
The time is 7:10
